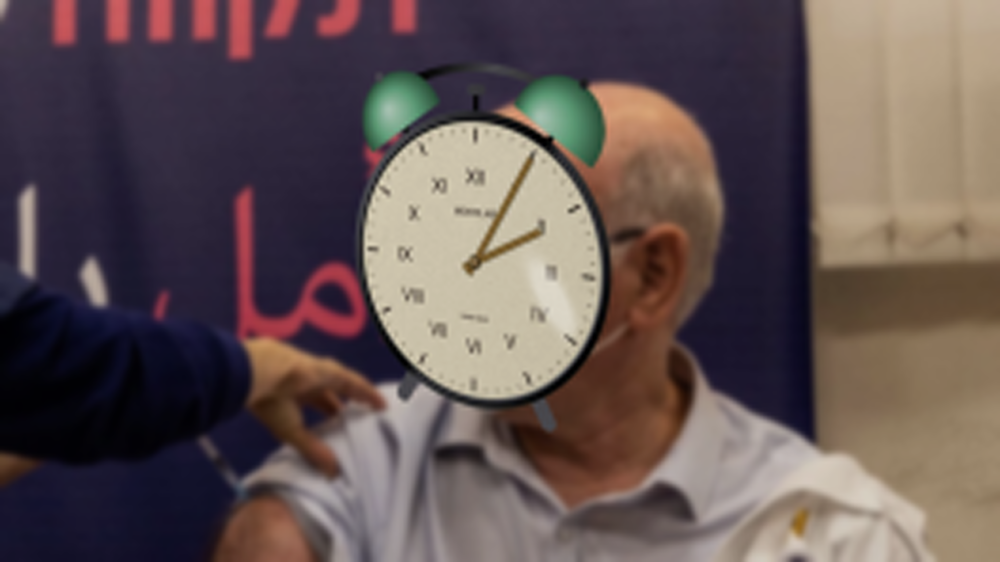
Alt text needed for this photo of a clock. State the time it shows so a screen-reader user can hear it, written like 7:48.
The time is 2:05
